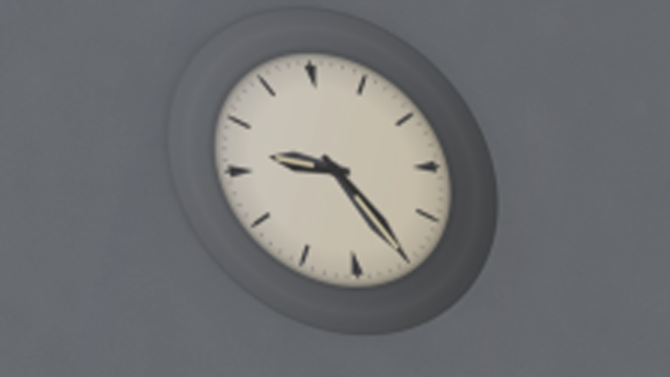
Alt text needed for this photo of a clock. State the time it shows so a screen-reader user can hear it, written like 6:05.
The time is 9:25
